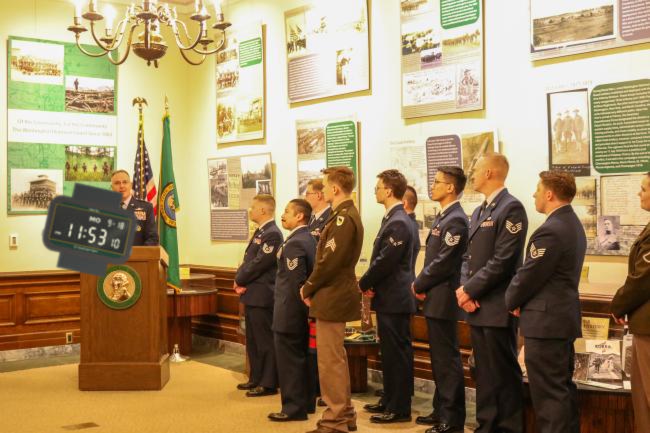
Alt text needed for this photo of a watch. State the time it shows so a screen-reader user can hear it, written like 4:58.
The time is 11:53
